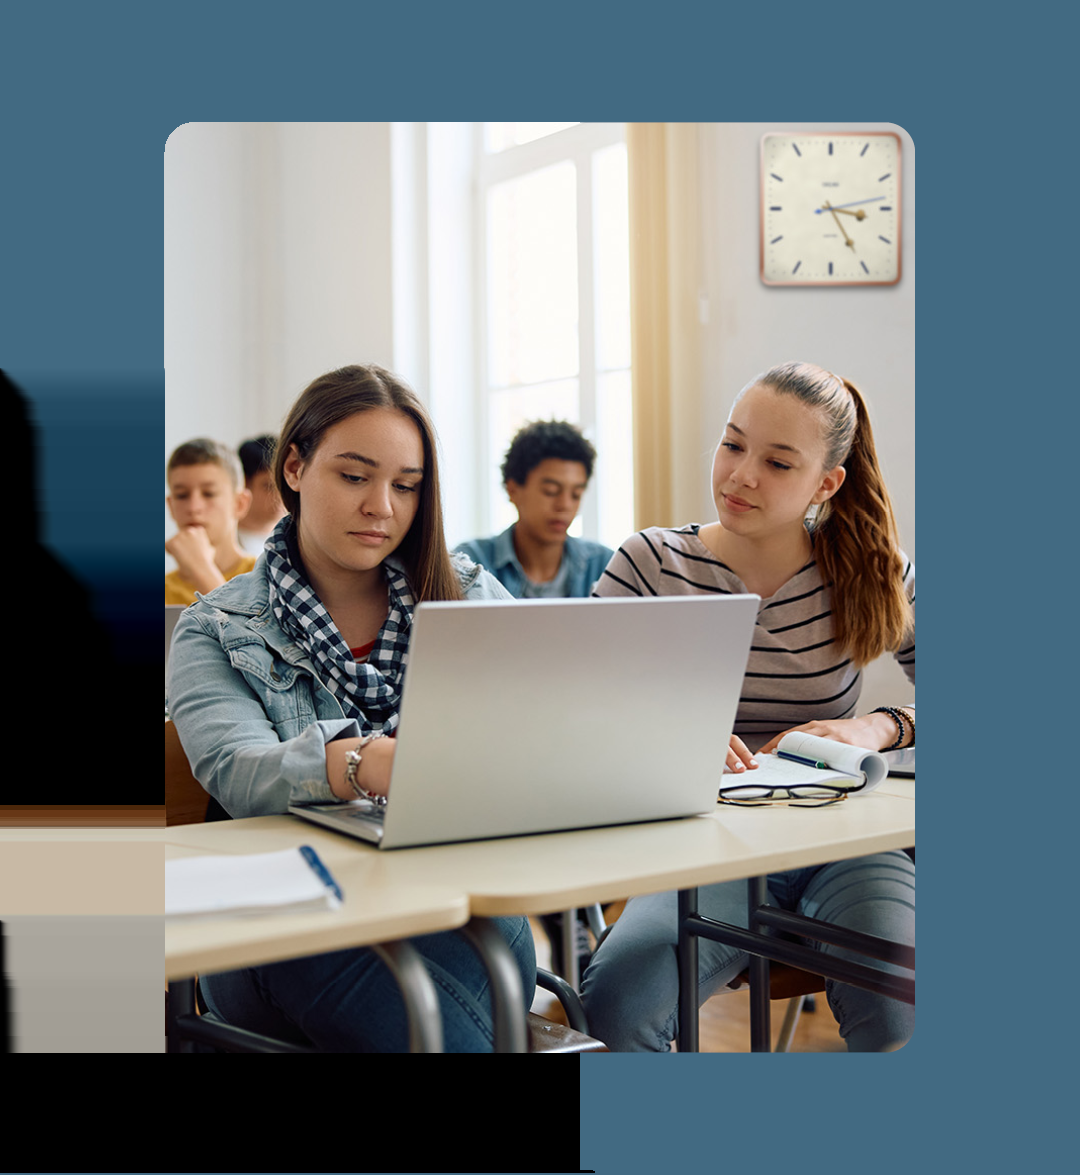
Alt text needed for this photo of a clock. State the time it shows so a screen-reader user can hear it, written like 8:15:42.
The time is 3:25:13
